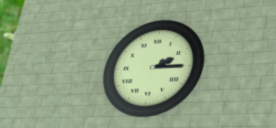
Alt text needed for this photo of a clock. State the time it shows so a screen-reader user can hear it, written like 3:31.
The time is 2:15
